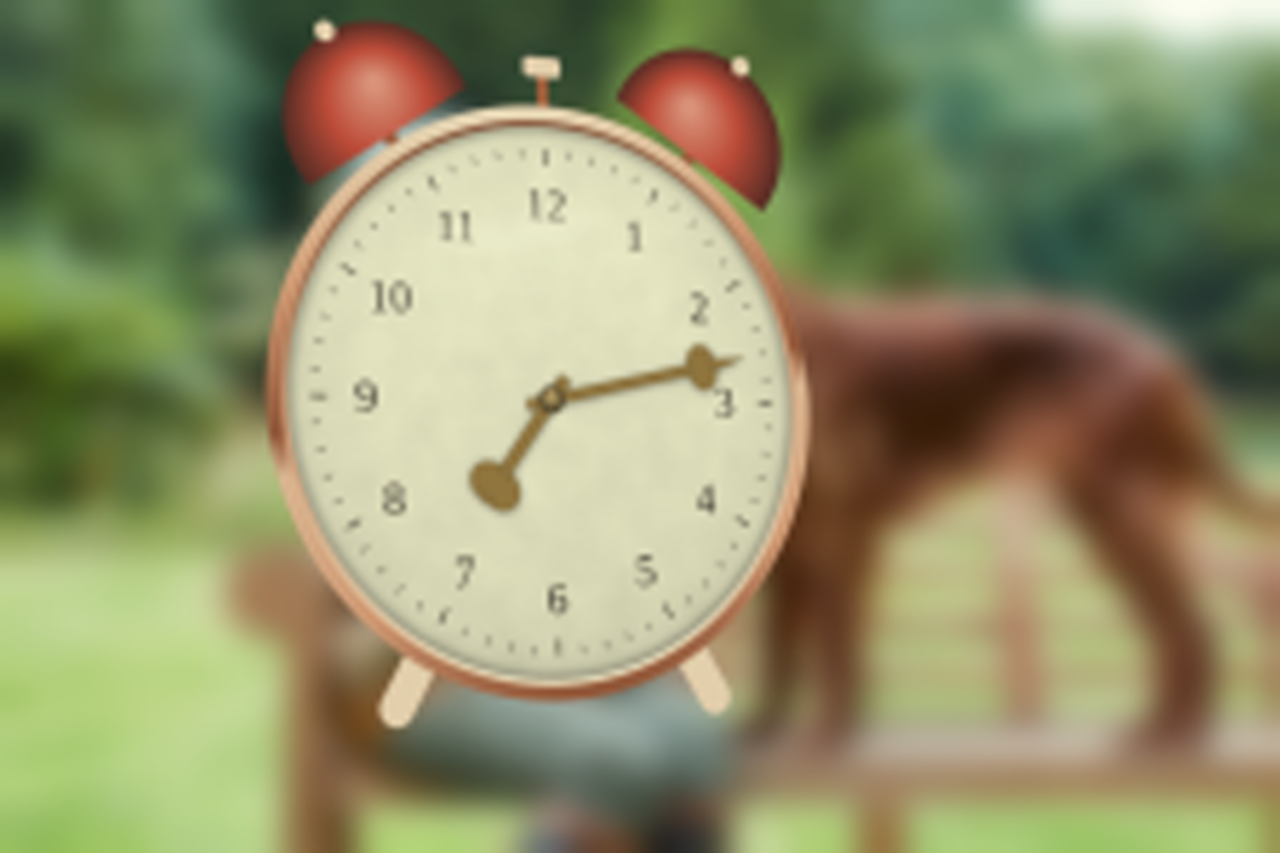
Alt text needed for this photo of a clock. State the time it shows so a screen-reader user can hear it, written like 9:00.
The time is 7:13
